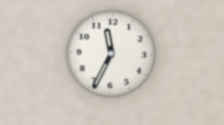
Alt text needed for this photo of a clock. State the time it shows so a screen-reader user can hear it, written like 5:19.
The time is 11:34
